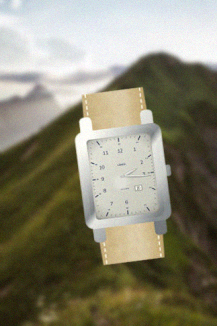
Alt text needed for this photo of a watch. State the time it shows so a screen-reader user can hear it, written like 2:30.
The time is 2:16
